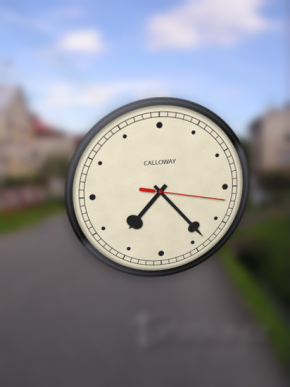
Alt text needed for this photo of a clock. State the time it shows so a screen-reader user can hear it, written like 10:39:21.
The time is 7:23:17
